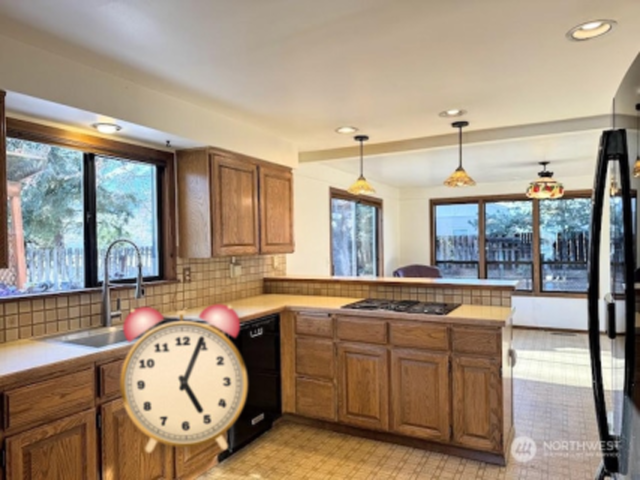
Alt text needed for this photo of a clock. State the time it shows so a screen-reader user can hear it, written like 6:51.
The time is 5:04
